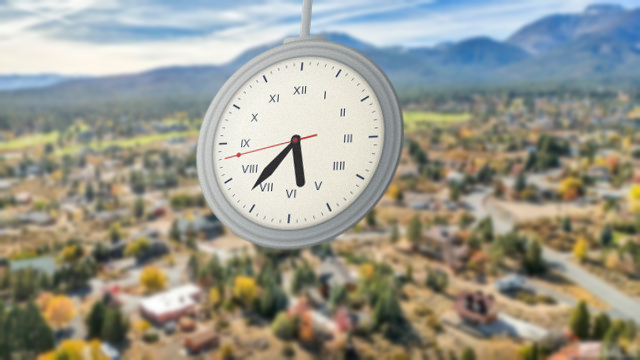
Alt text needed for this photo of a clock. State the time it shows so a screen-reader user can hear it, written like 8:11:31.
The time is 5:36:43
